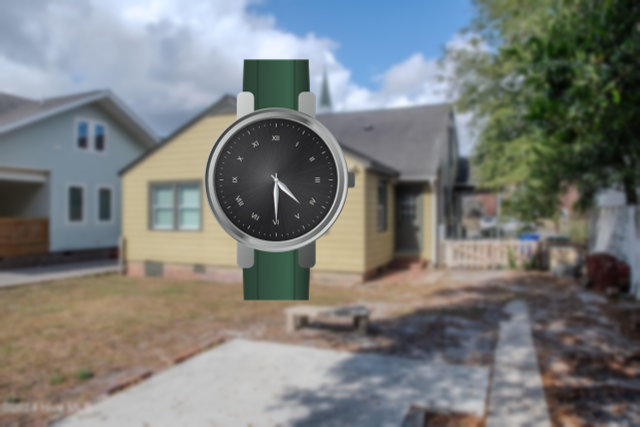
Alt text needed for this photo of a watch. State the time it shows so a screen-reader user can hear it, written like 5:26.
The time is 4:30
